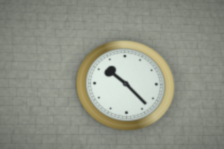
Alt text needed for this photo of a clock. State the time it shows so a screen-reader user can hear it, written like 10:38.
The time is 10:23
